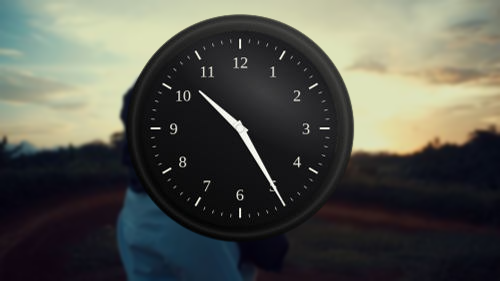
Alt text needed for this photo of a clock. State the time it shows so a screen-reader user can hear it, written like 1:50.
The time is 10:25
